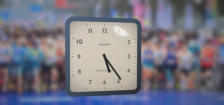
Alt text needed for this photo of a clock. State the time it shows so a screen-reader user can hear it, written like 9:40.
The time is 5:24
